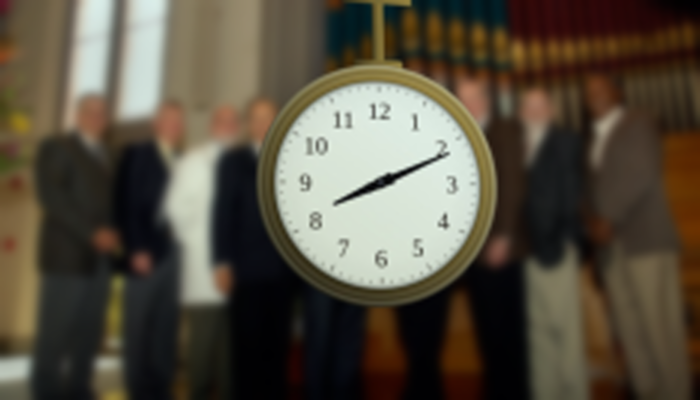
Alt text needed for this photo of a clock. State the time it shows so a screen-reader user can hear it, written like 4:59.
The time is 8:11
